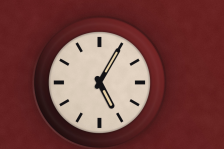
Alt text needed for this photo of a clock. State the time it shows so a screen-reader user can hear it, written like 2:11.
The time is 5:05
